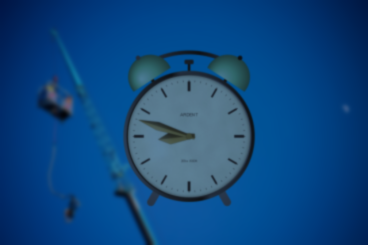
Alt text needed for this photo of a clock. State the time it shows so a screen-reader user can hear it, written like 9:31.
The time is 8:48
